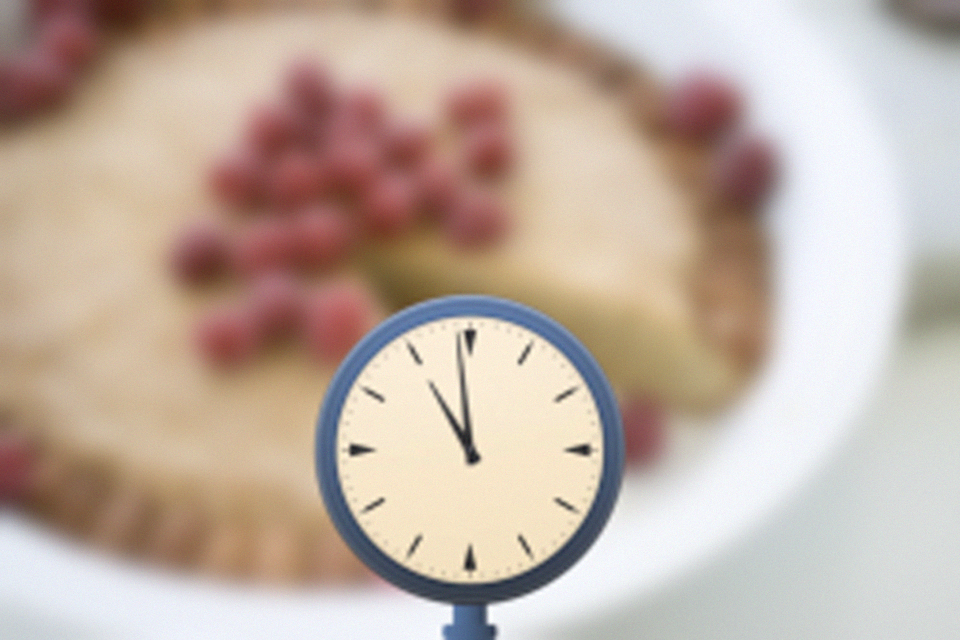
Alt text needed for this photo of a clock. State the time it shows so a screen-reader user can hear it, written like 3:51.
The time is 10:59
